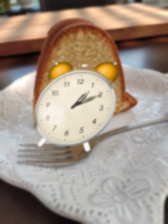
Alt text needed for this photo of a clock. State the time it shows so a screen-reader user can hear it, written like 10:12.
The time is 1:10
